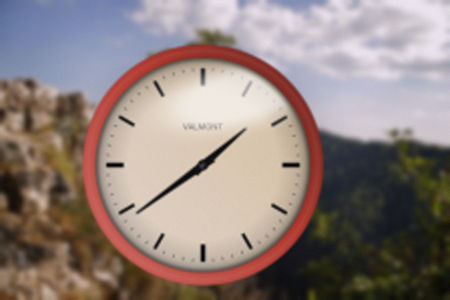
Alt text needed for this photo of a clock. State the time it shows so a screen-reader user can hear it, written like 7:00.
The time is 1:39
